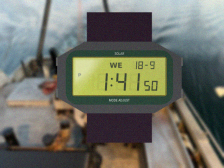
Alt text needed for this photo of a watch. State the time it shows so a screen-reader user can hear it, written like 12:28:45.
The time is 1:41:50
